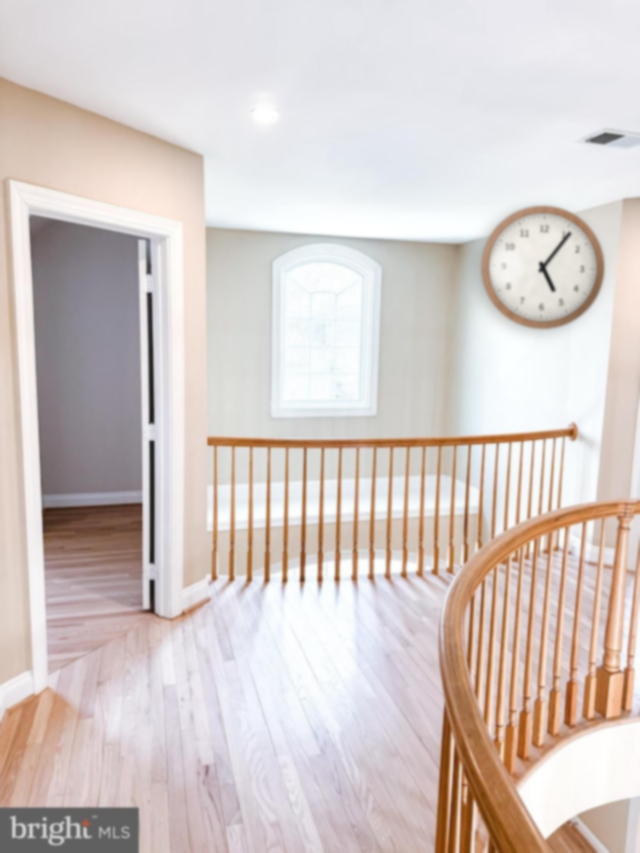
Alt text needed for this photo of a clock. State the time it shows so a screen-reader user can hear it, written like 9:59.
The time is 5:06
